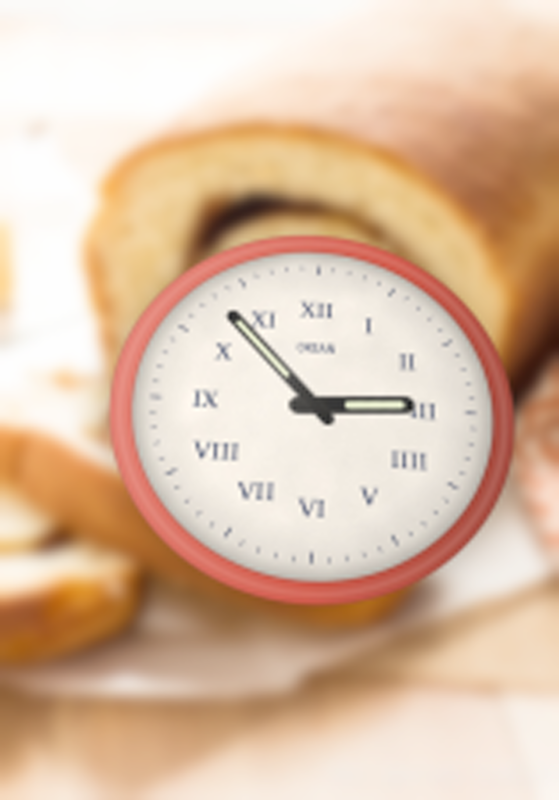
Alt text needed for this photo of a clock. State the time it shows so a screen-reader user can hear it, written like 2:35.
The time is 2:53
